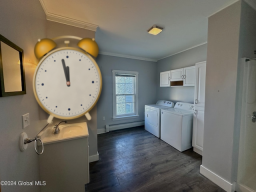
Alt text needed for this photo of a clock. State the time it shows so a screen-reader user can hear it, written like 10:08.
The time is 11:58
